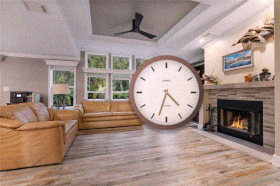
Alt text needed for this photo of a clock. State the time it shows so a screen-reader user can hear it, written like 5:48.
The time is 4:33
